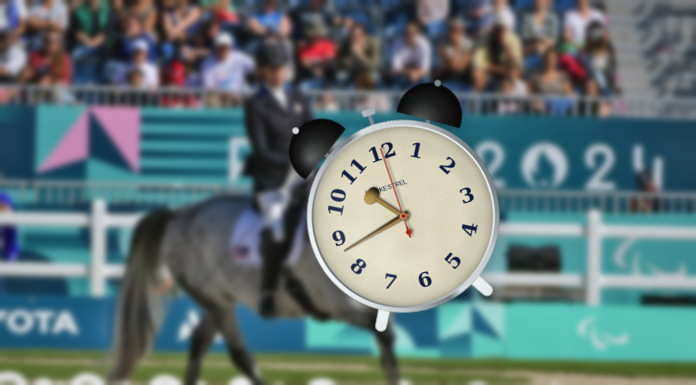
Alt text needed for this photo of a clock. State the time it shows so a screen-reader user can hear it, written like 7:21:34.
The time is 10:43:00
